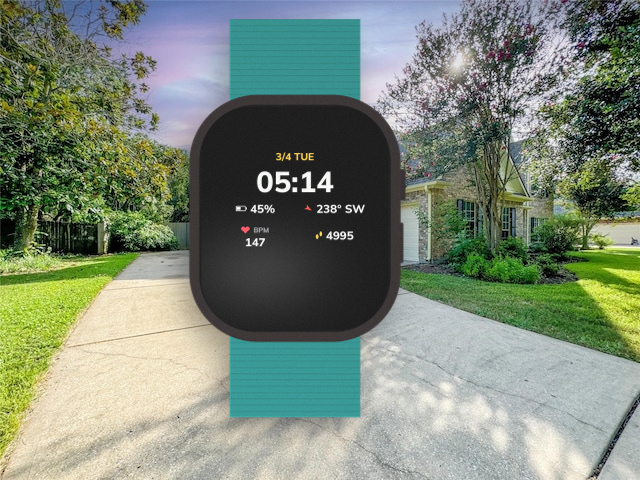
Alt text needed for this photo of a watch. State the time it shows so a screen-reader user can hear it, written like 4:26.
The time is 5:14
